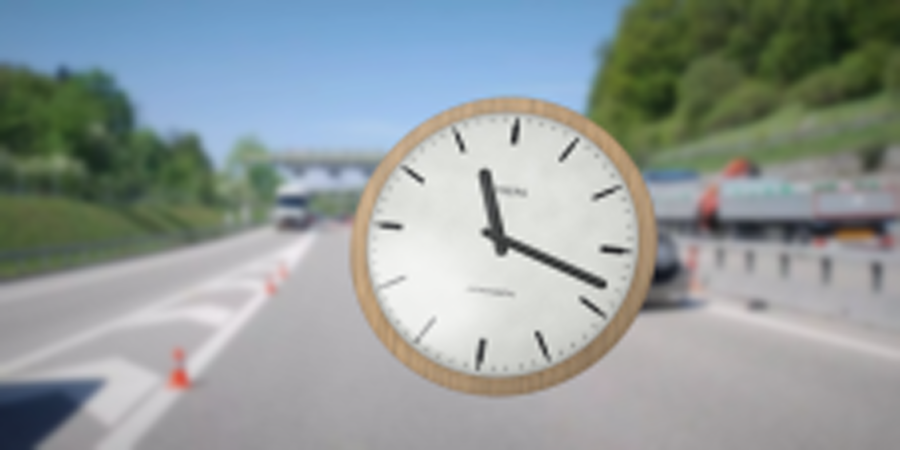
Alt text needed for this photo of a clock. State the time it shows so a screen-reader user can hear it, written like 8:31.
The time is 11:18
